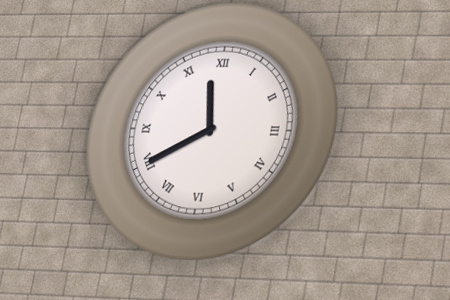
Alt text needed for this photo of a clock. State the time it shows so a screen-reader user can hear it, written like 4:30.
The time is 11:40
